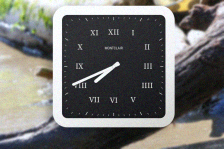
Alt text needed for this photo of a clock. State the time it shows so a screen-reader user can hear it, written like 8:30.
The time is 7:41
